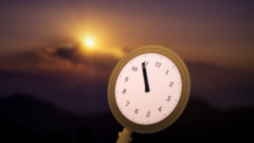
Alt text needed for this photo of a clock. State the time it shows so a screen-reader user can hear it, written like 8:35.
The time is 10:54
